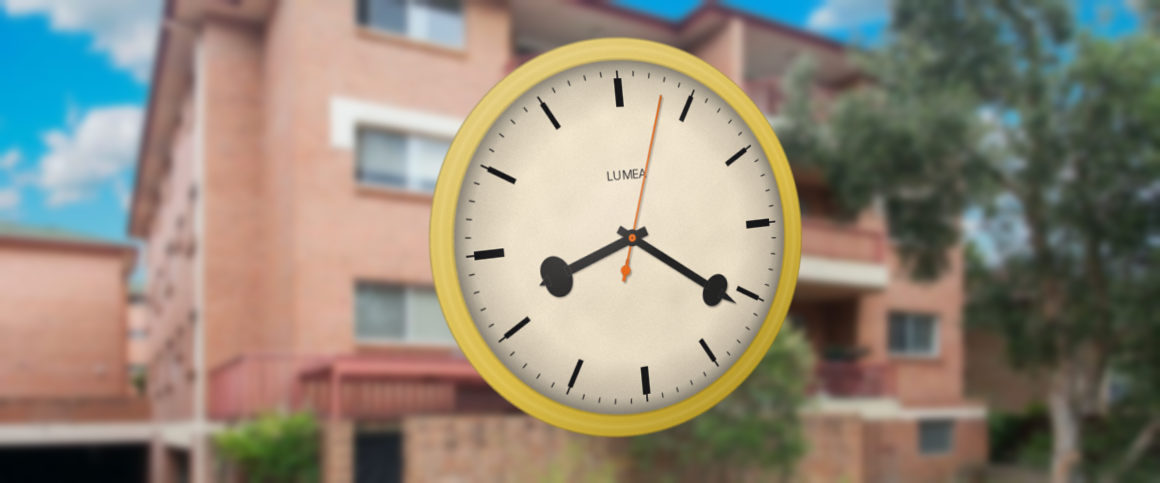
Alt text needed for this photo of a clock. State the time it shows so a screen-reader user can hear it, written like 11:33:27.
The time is 8:21:03
